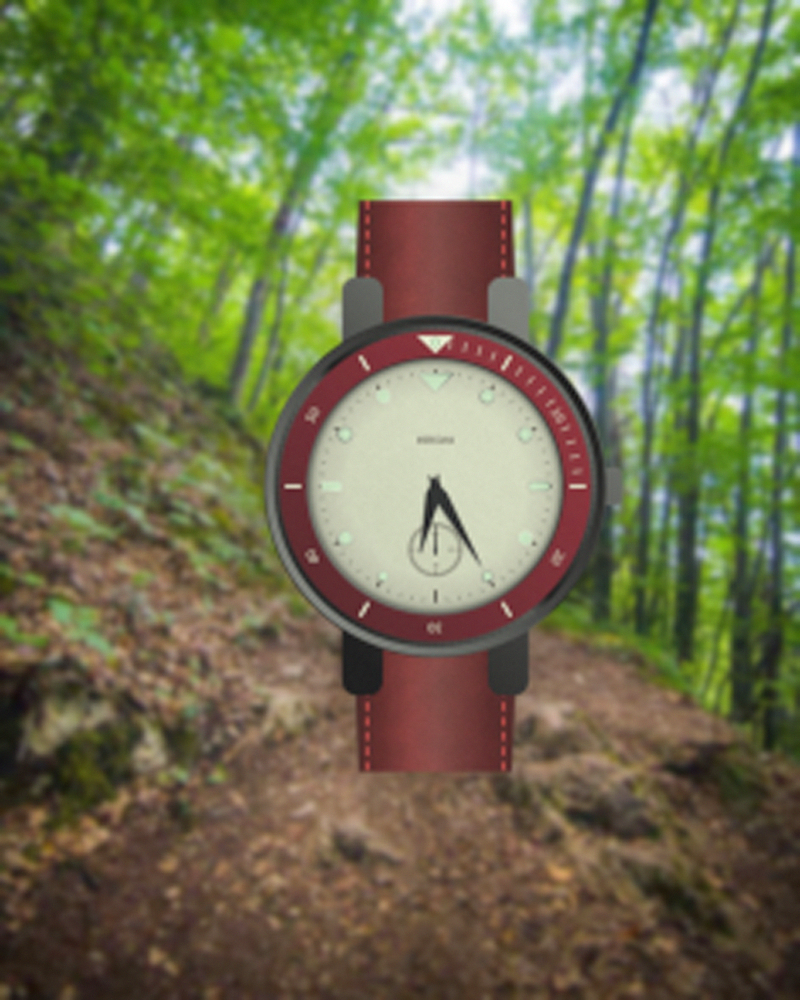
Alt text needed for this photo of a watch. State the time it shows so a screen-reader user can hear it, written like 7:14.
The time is 6:25
